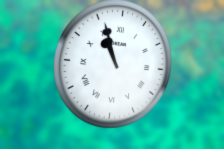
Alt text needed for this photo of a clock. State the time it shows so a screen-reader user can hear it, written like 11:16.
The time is 10:56
